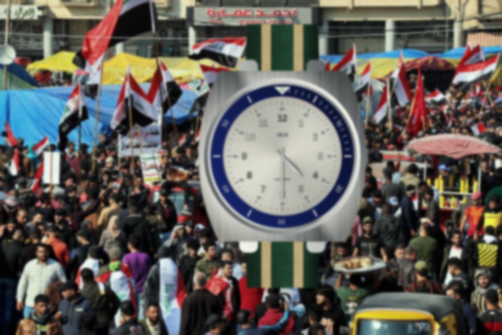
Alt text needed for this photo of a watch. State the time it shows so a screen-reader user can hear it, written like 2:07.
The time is 4:30
